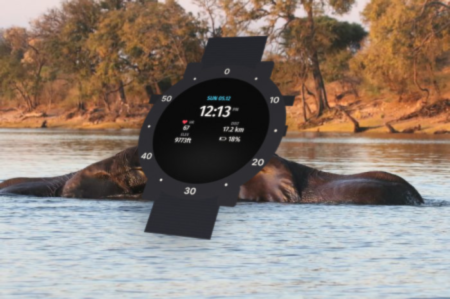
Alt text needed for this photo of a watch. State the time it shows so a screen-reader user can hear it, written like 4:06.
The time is 12:13
